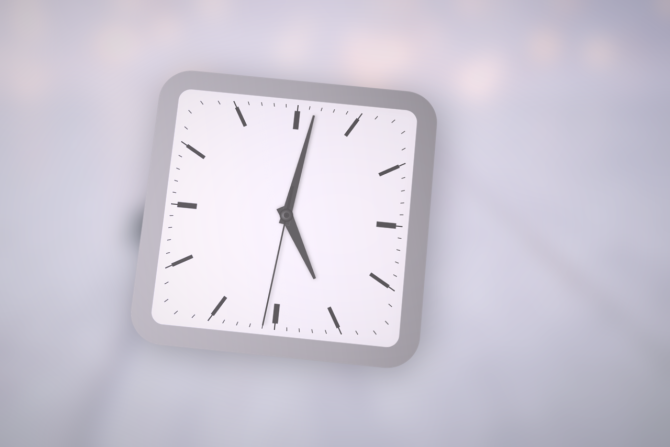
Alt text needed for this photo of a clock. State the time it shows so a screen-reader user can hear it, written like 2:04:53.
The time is 5:01:31
